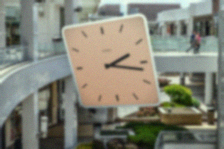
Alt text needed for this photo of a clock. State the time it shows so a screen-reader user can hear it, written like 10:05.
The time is 2:17
